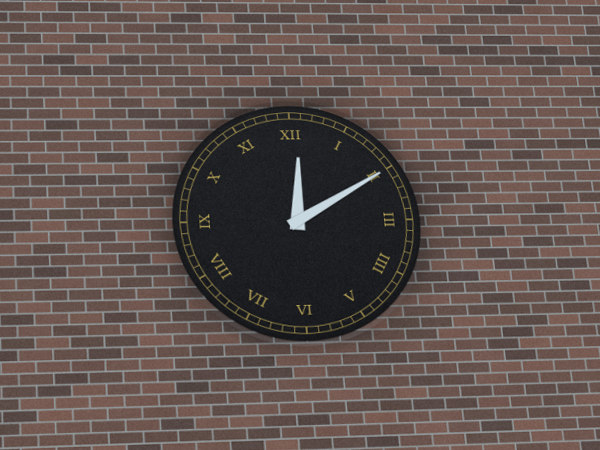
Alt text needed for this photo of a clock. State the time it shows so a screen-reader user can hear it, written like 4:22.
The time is 12:10
